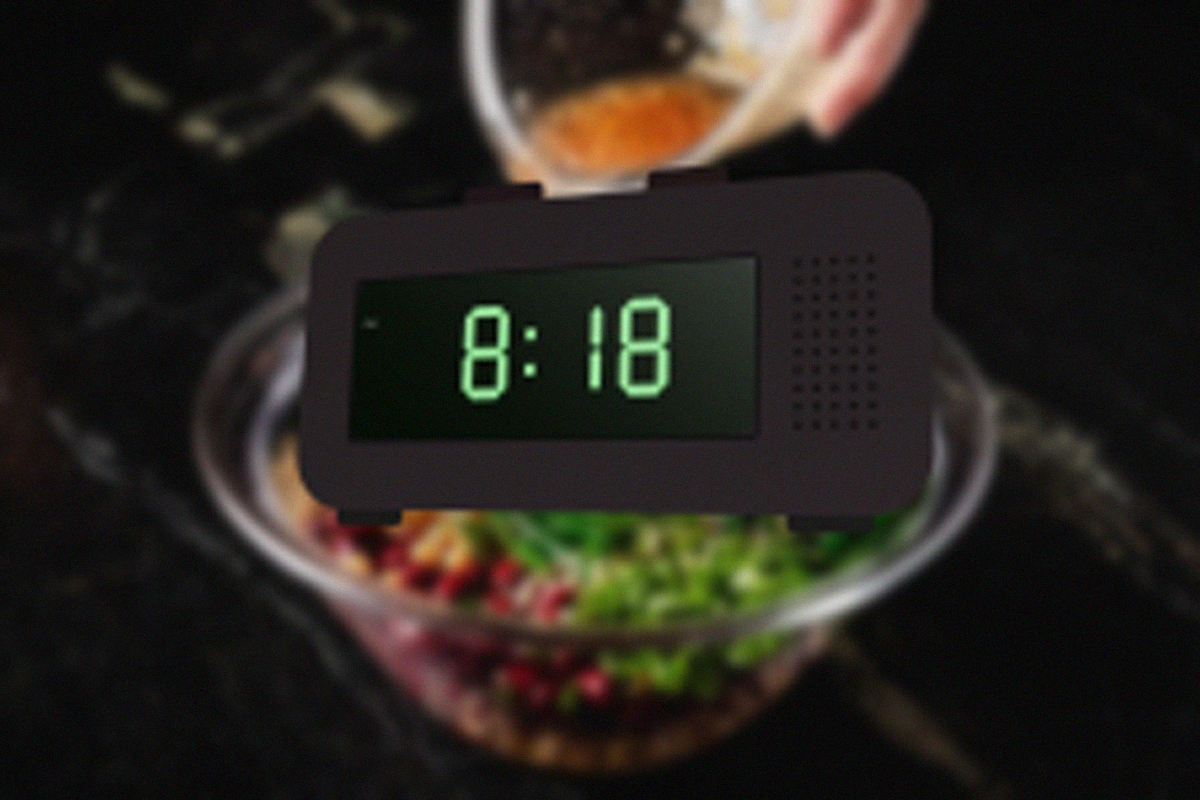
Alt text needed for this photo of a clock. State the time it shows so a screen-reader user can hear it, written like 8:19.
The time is 8:18
